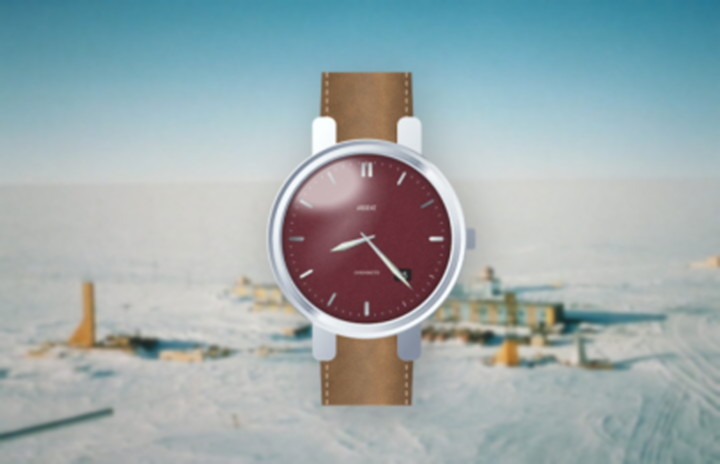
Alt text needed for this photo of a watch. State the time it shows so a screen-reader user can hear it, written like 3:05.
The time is 8:23
